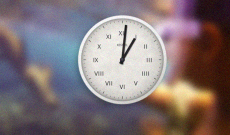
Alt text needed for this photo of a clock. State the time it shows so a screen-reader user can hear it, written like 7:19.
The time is 1:01
